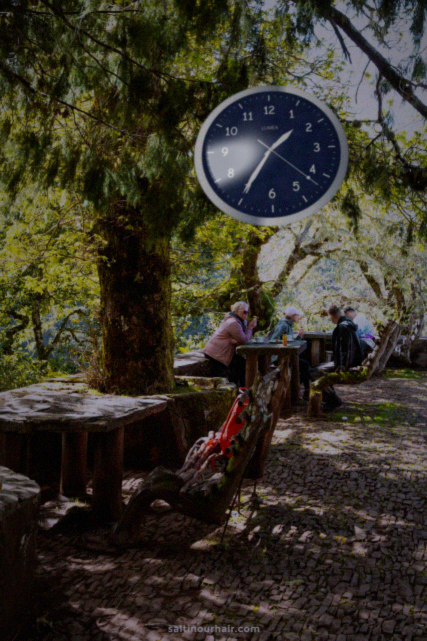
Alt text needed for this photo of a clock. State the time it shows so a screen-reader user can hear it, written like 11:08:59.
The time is 1:35:22
